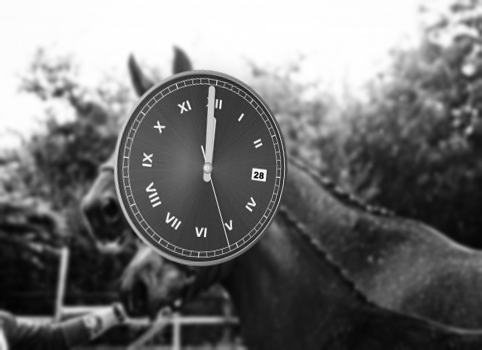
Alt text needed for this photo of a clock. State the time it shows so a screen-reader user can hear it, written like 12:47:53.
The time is 11:59:26
